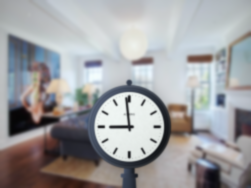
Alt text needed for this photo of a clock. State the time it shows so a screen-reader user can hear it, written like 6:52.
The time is 8:59
